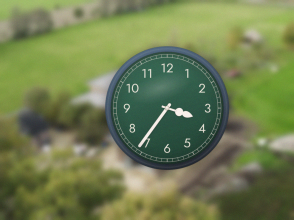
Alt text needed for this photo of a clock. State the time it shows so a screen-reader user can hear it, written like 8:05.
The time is 3:36
